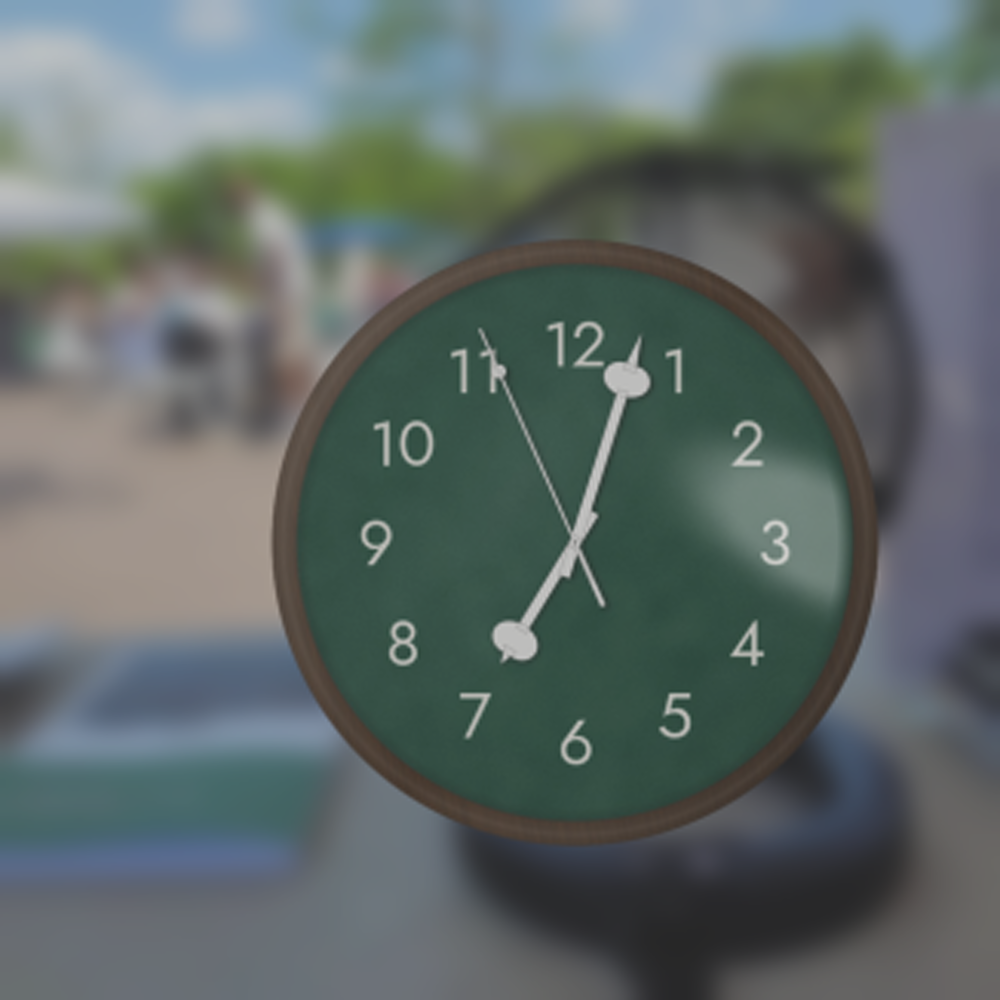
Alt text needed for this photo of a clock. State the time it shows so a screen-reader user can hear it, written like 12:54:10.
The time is 7:02:56
